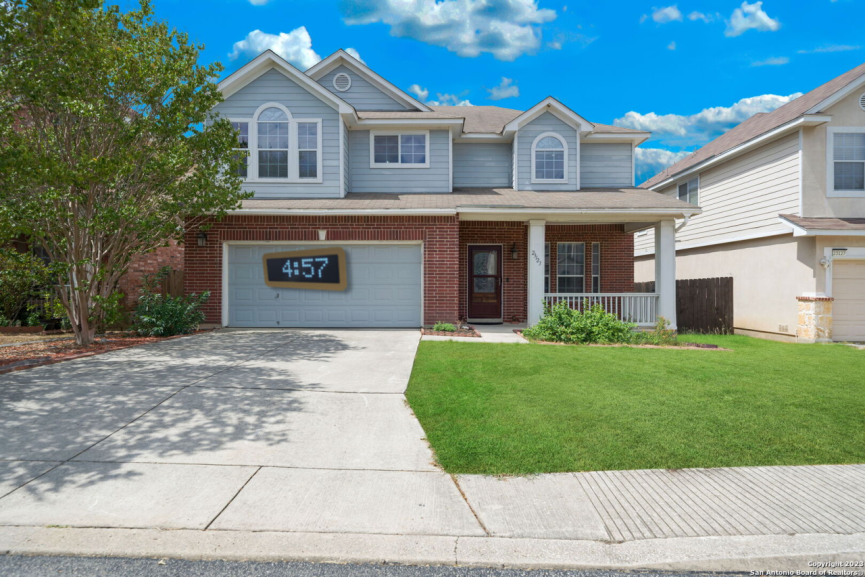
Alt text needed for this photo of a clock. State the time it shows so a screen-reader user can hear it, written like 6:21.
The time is 4:57
